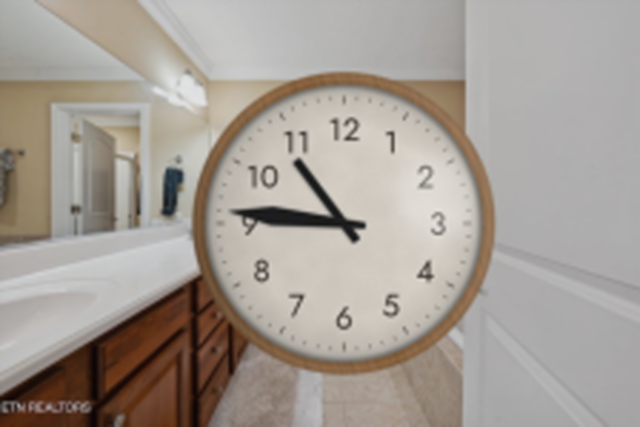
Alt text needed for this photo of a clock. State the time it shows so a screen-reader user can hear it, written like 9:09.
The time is 10:46
